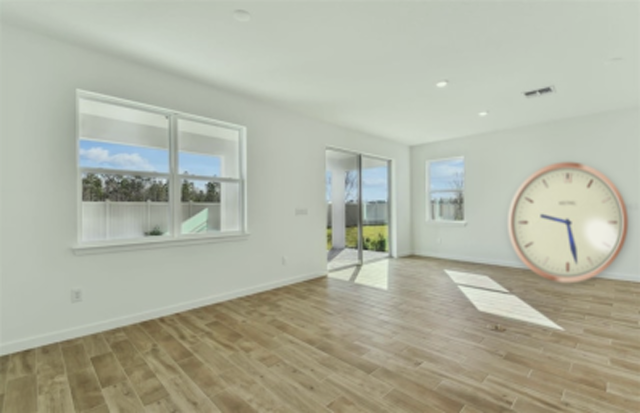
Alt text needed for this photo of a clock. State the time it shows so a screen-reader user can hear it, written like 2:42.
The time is 9:28
